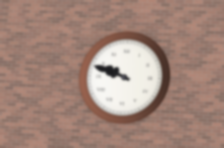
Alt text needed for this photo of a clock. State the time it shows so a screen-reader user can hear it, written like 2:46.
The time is 9:48
